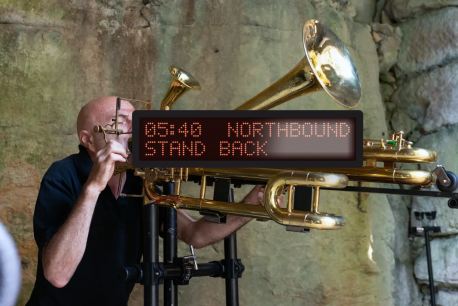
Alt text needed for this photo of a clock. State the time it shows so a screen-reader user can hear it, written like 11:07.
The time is 5:40
